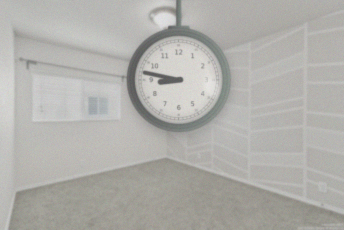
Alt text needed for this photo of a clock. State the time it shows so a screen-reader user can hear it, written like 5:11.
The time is 8:47
